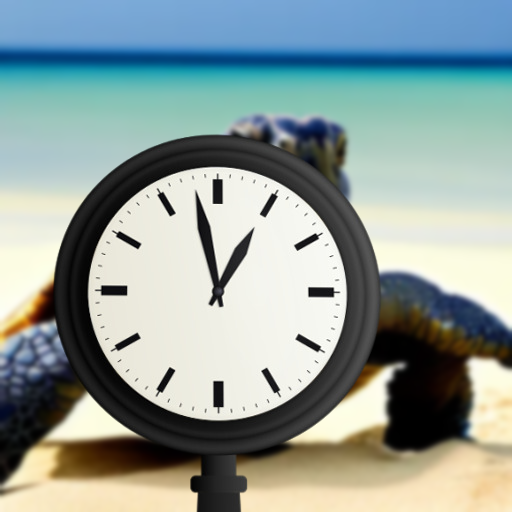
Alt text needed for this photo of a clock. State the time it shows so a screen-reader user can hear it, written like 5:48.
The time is 12:58
